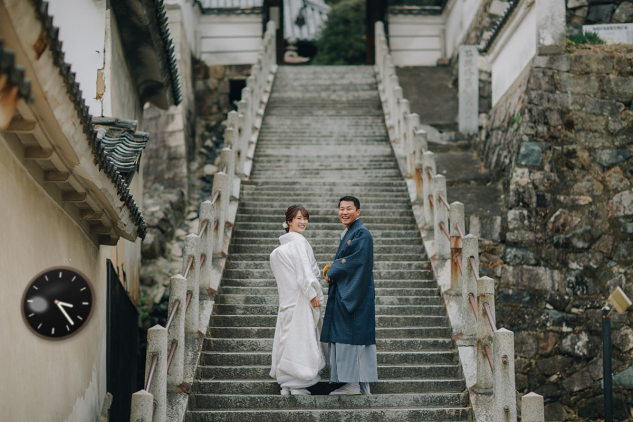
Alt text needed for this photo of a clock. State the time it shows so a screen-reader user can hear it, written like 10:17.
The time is 3:23
